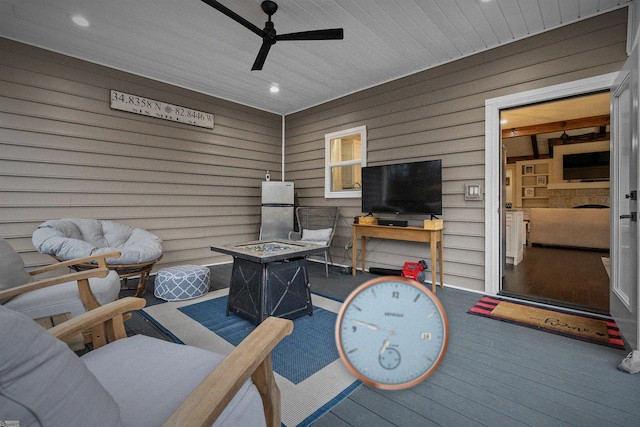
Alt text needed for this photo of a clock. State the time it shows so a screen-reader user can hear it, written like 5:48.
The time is 6:47
